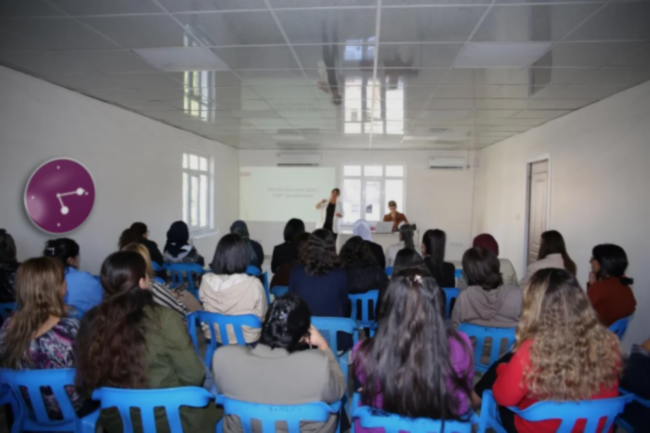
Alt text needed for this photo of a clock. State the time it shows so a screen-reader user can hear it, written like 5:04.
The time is 5:14
